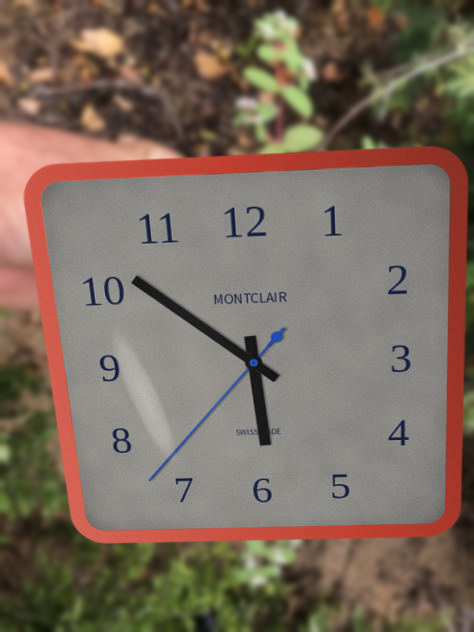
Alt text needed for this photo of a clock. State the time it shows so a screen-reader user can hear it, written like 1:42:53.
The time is 5:51:37
